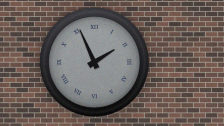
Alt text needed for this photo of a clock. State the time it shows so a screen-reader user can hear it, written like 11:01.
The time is 1:56
